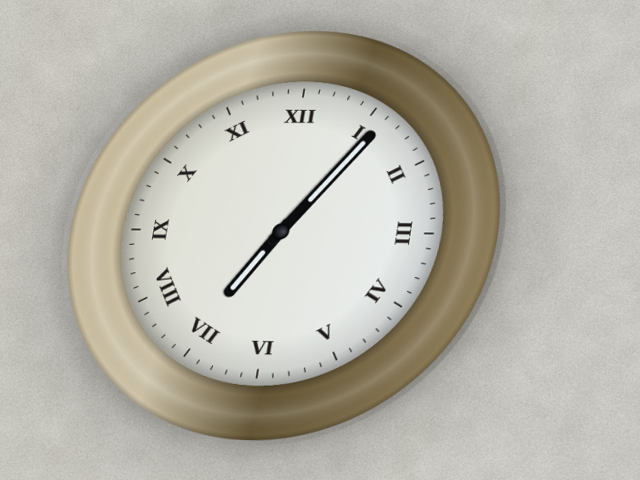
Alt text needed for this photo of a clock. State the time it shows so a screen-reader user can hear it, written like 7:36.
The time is 7:06
